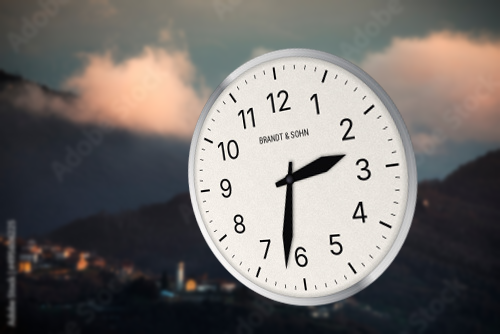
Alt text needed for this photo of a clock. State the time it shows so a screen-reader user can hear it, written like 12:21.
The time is 2:32
